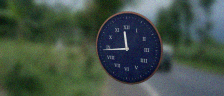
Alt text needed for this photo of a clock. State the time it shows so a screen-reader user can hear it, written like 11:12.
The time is 11:44
